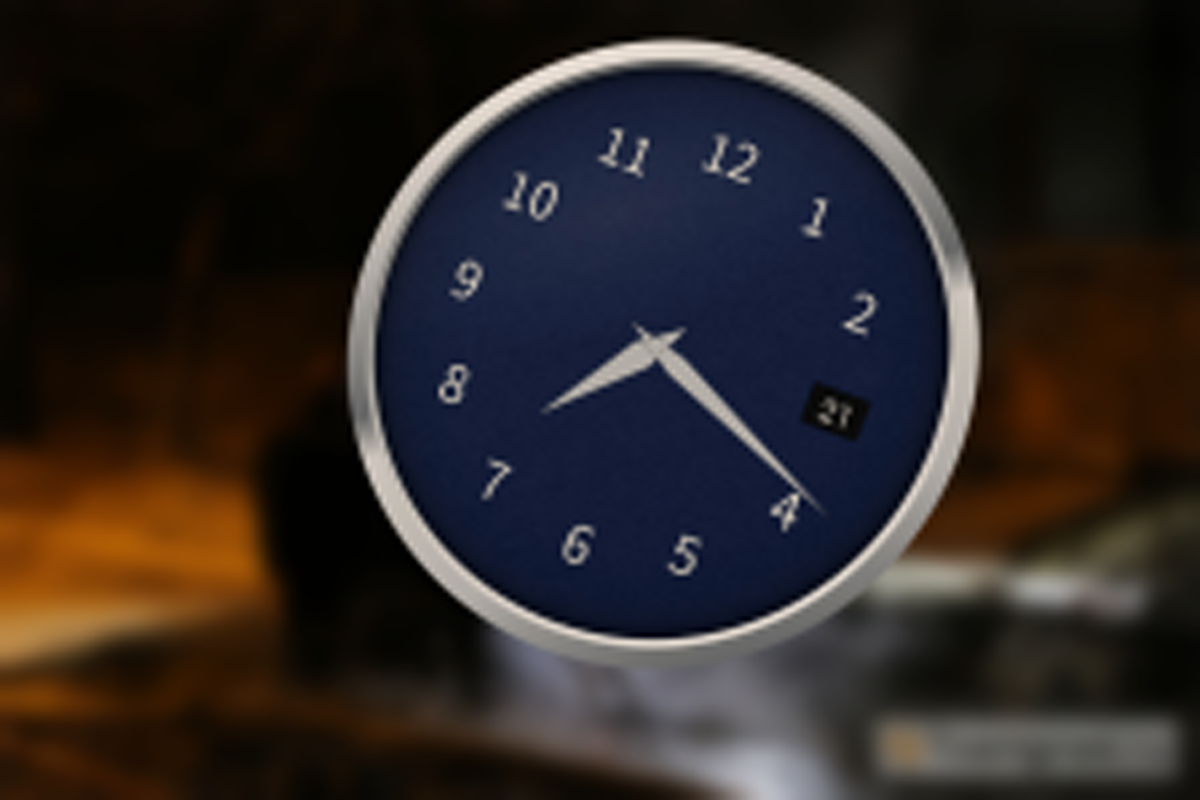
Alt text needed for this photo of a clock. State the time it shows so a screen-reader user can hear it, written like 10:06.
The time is 7:19
